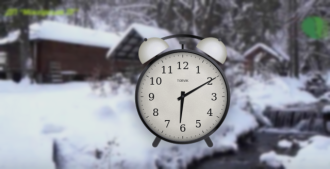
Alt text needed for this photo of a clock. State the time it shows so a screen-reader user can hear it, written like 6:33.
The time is 6:10
